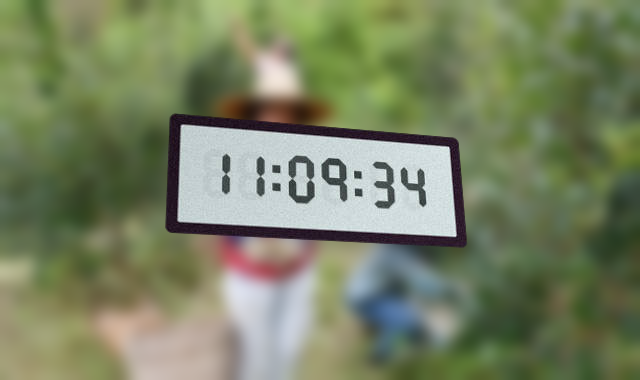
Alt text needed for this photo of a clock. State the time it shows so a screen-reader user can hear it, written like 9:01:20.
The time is 11:09:34
